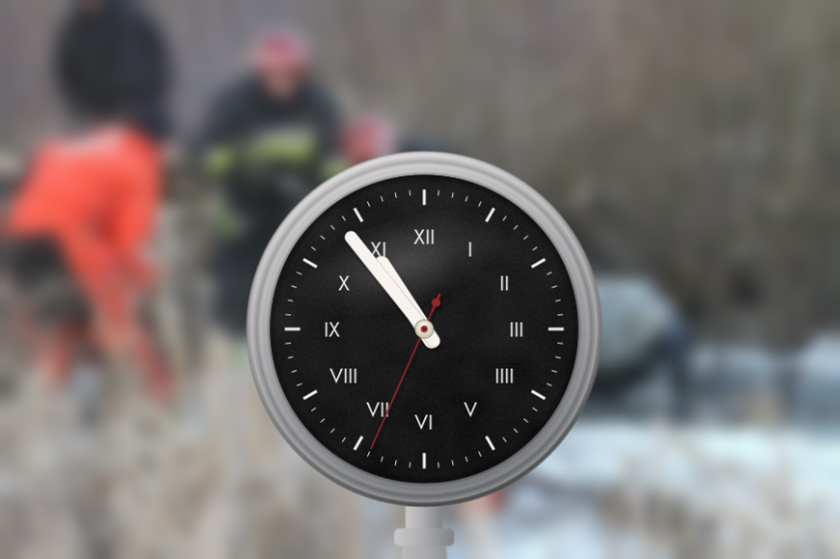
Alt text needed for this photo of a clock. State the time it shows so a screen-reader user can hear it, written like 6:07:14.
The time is 10:53:34
